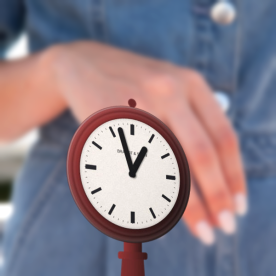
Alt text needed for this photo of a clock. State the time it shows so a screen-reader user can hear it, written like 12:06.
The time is 12:57
